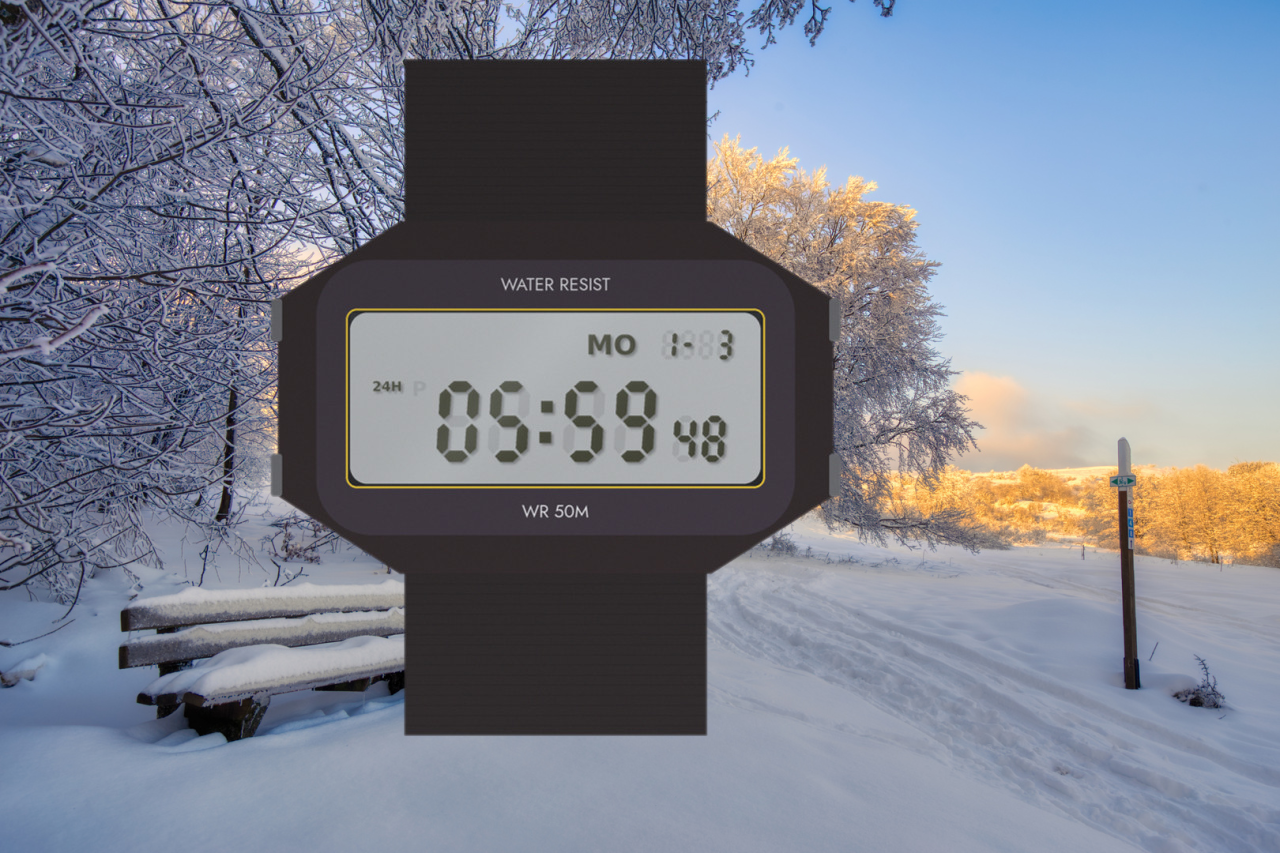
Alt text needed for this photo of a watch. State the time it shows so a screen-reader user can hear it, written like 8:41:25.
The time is 5:59:48
